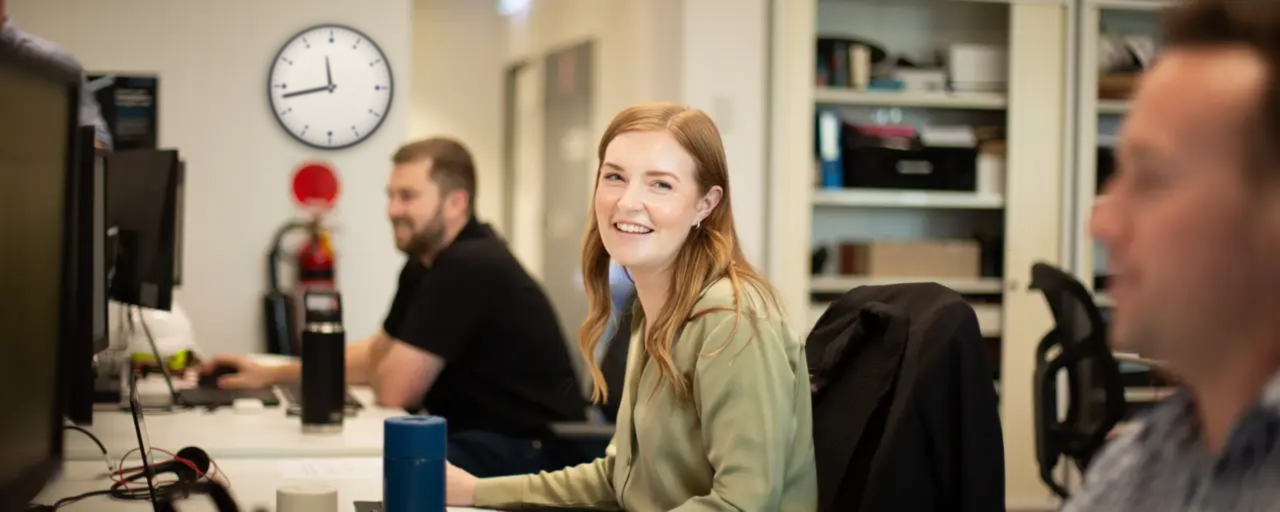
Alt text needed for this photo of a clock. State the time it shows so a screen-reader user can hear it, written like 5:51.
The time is 11:43
